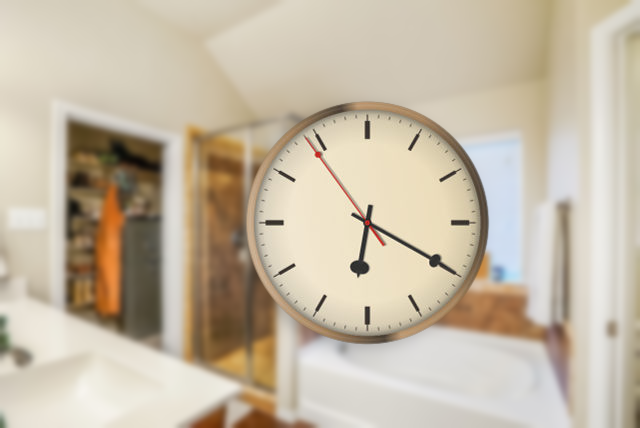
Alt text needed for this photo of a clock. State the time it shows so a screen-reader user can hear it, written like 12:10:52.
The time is 6:19:54
